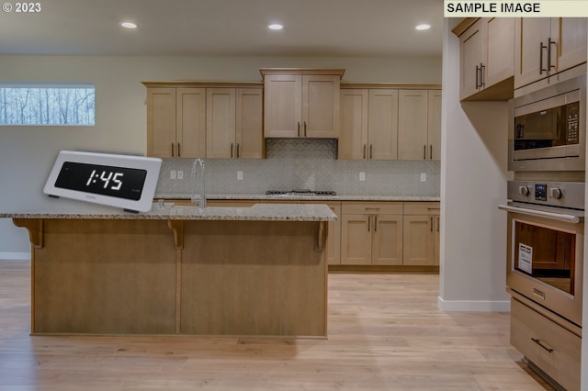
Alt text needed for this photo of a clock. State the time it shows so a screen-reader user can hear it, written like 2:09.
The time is 1:45
